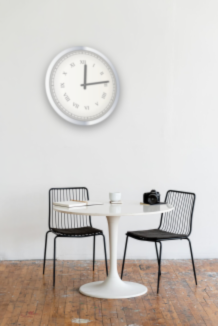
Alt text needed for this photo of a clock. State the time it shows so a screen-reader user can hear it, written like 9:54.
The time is 12:14
